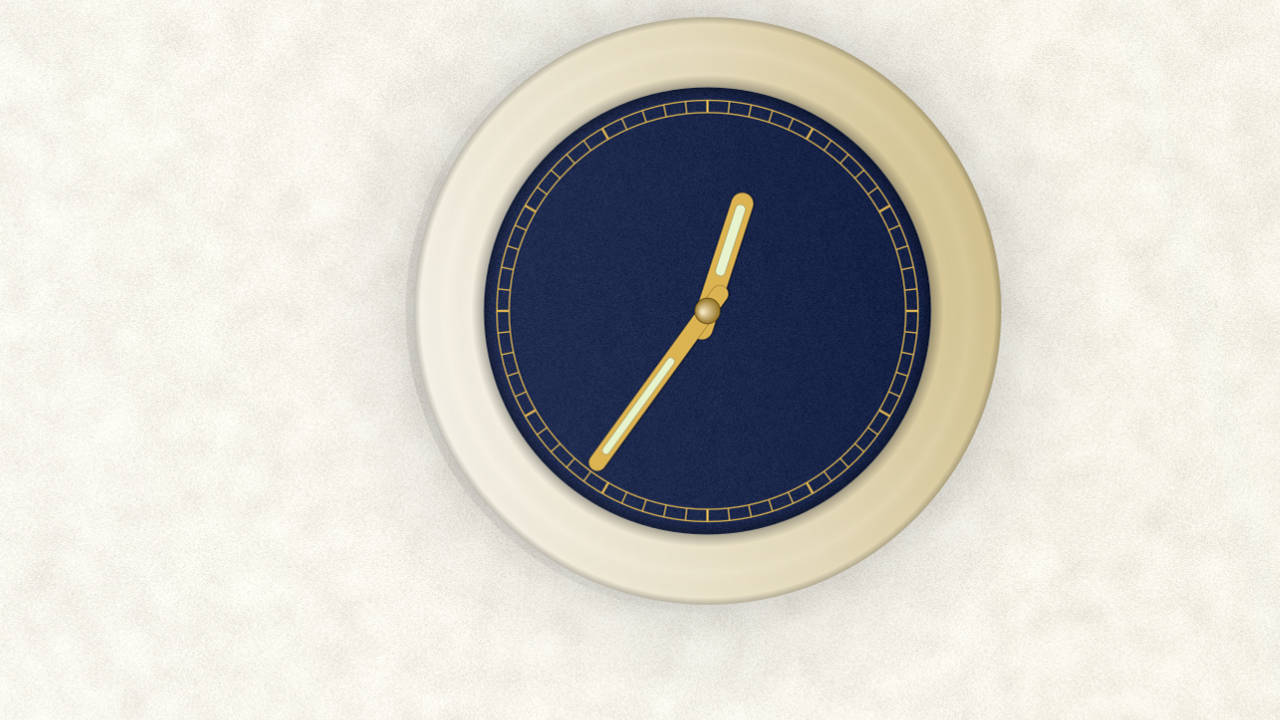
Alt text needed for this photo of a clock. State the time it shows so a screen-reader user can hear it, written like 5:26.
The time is 12:36
